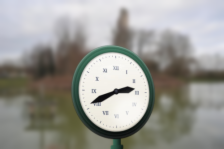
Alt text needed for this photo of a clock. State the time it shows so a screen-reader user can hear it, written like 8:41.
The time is 2:41
